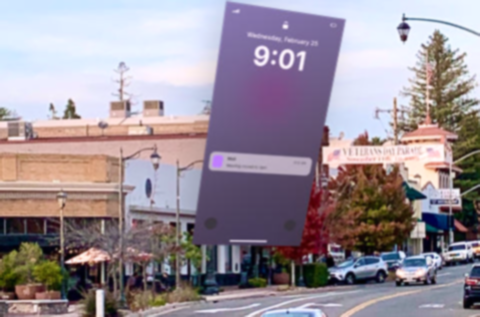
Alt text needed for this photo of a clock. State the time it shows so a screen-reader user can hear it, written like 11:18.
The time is 9:01
